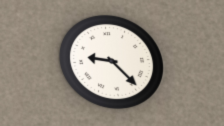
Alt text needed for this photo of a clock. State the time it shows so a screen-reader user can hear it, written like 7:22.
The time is 9:24
